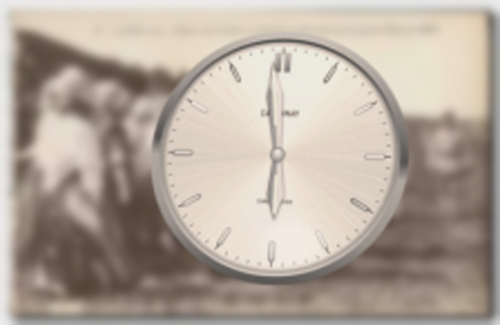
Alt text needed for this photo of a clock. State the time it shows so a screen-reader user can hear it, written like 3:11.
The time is 5:59
